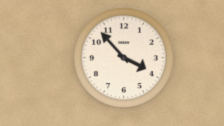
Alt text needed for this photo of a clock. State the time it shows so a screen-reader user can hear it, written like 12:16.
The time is 3:53
